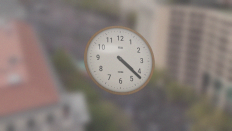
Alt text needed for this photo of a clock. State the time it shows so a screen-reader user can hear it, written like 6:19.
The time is 4:22
